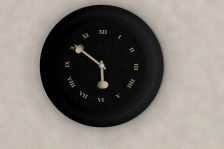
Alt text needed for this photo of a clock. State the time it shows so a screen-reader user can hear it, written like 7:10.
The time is 5:51
